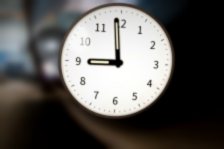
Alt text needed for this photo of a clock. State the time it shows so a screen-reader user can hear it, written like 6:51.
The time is 8:59
